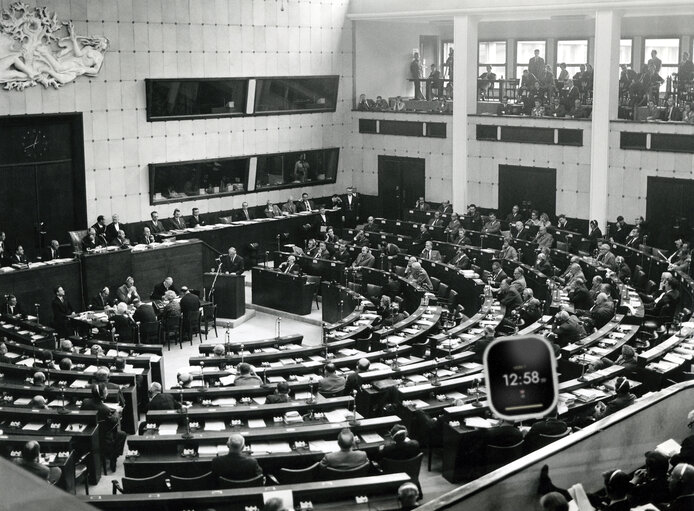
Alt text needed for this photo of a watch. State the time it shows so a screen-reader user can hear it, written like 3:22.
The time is 12:58
